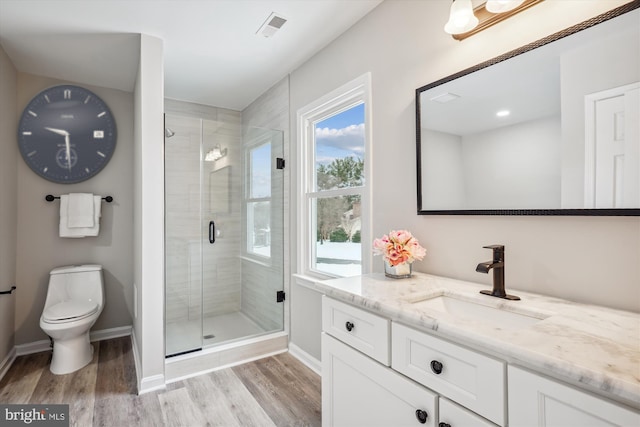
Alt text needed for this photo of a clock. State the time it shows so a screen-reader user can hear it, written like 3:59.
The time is 9:29
